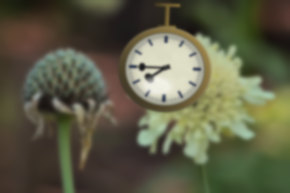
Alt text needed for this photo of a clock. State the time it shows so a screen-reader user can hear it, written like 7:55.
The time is 7:45
